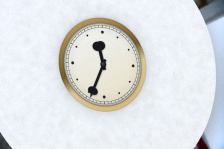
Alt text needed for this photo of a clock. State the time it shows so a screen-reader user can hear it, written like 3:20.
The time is 11:34
